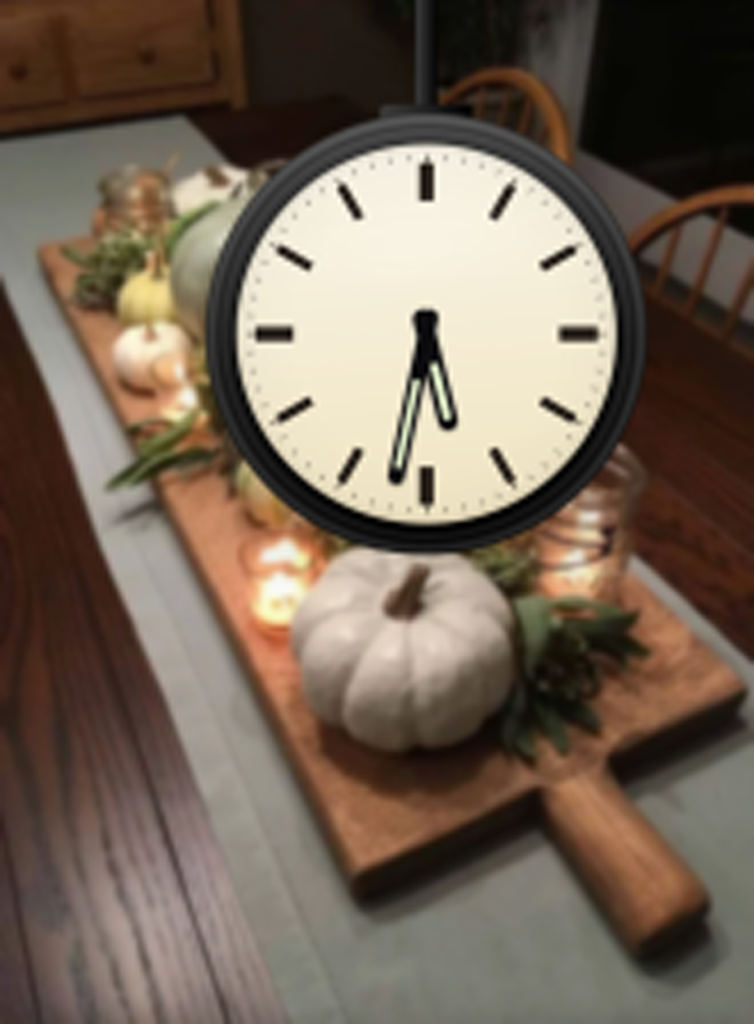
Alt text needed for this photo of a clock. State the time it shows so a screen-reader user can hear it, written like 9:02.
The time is 5:32
